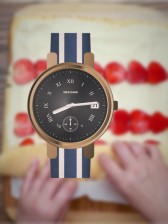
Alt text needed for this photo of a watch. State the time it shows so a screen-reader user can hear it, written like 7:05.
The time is 8:14
